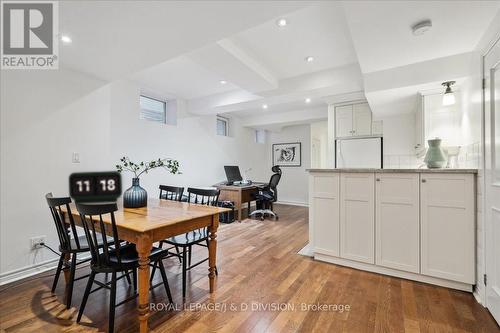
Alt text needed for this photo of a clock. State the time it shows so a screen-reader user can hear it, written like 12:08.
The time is 11:18
